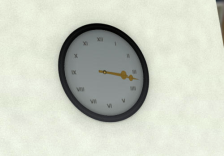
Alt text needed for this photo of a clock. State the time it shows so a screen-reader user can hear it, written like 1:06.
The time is 3:17
